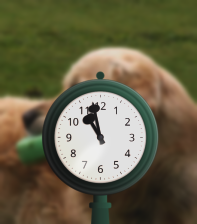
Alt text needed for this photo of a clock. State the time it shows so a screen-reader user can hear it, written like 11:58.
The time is 10:58
